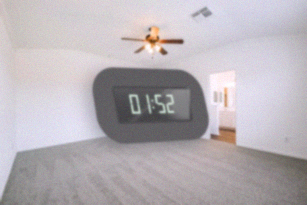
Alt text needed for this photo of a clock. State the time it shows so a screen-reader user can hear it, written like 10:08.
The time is 1:52
